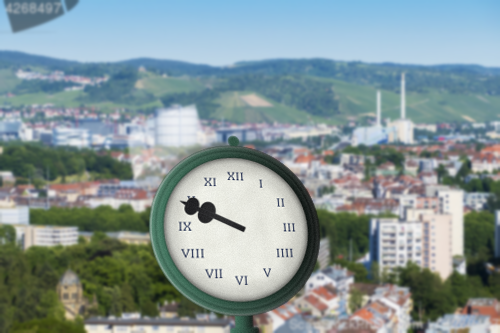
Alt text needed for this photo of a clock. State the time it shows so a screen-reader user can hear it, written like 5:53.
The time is 9:49
